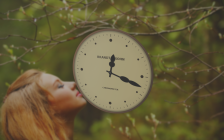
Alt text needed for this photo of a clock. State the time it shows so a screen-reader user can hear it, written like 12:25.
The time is 12:18
